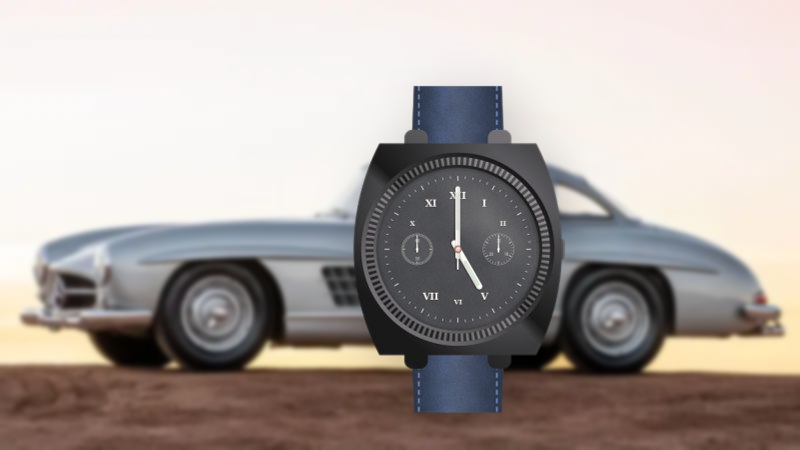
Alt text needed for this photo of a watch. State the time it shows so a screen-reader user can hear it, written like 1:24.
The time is 5:00
